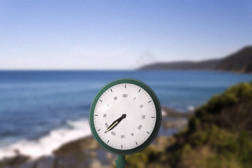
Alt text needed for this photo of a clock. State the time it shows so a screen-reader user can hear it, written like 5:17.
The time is 7:38
